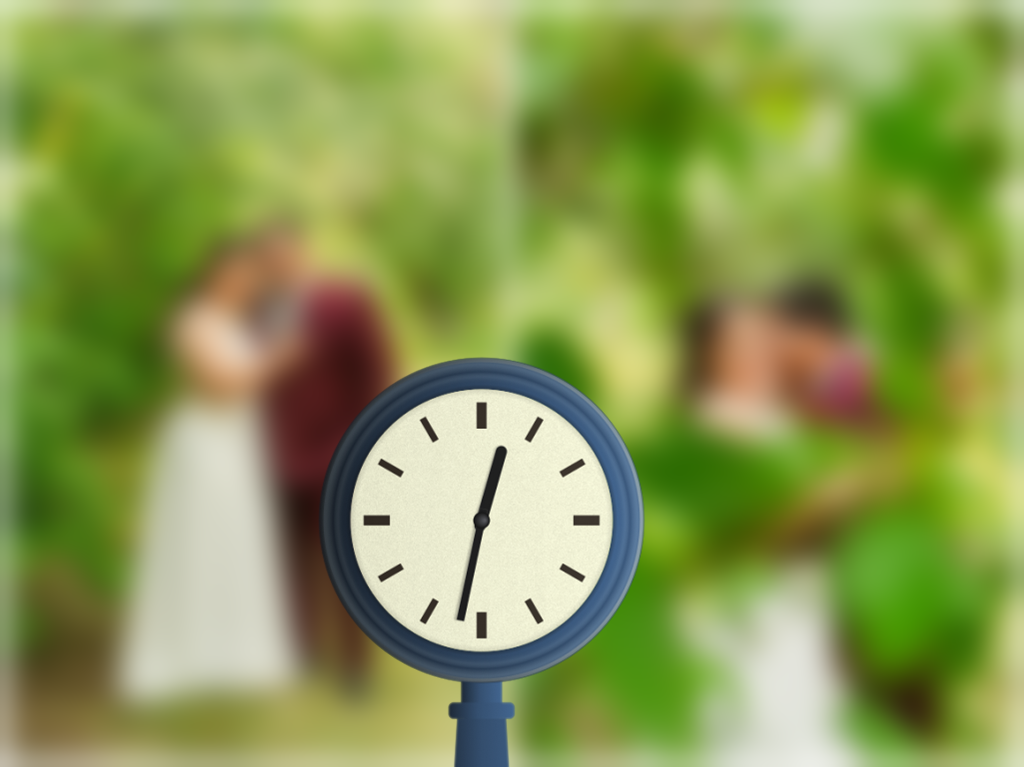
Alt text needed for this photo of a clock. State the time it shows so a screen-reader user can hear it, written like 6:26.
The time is 12:32
